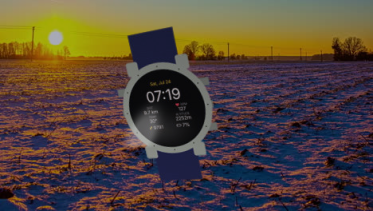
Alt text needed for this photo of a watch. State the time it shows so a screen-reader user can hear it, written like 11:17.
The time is 7:19
